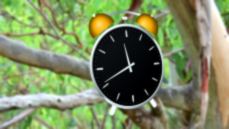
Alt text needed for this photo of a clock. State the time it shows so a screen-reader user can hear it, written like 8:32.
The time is 11:41
